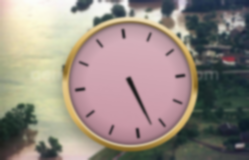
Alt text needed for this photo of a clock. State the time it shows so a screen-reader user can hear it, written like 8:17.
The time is 5:27
